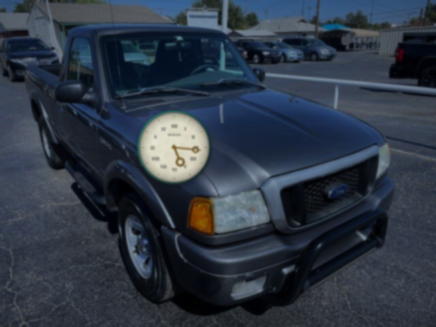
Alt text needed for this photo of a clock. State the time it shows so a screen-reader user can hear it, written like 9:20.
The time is 5:16
